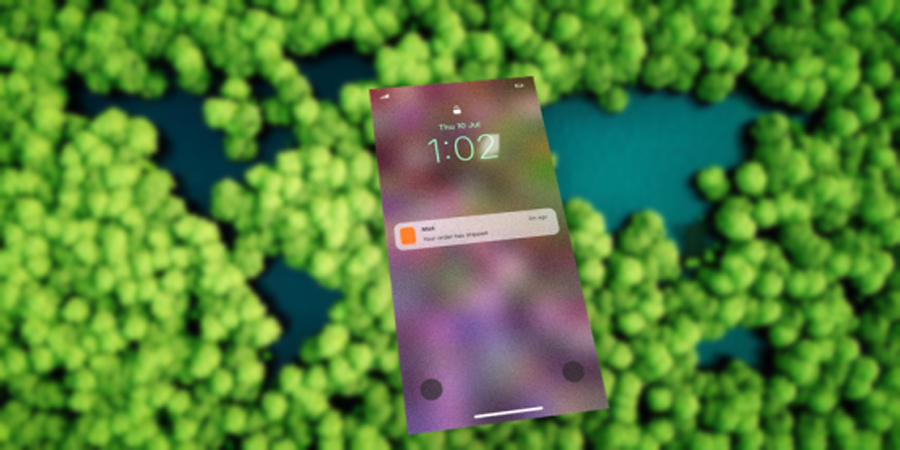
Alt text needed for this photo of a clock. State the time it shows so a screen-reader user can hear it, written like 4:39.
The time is 1:02
